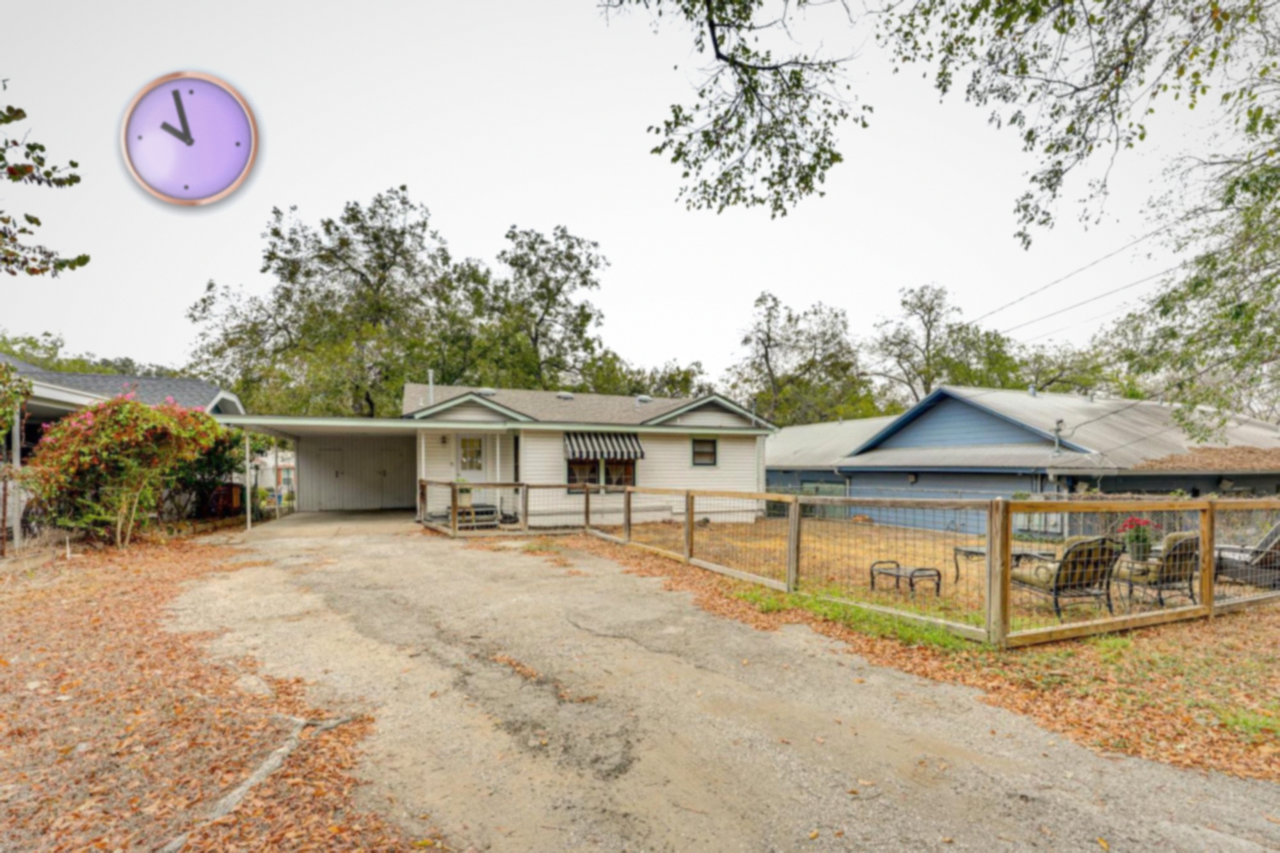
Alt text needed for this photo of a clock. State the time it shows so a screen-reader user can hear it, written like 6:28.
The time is 9:57
